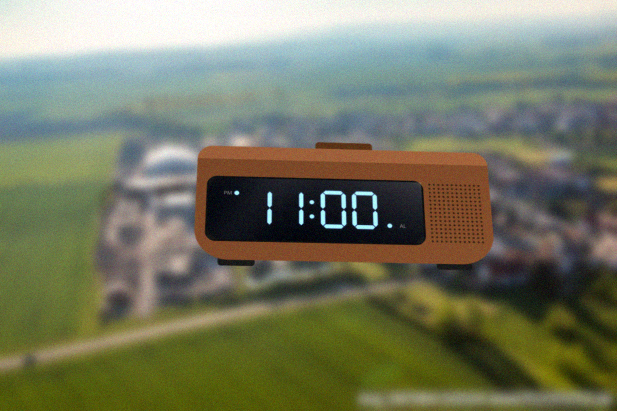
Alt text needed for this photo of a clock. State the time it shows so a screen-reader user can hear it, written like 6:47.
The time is 11:00
